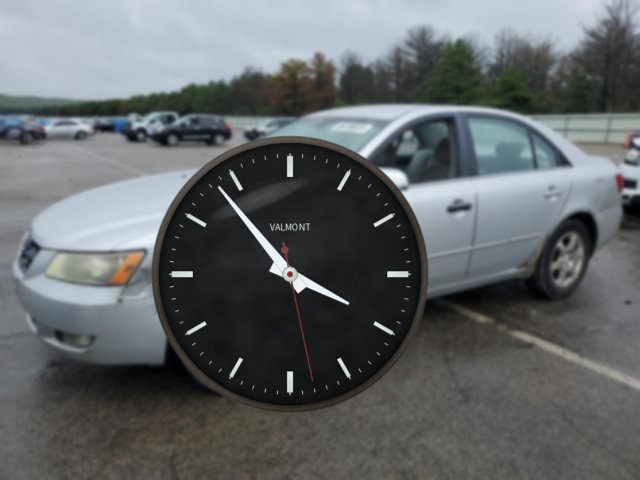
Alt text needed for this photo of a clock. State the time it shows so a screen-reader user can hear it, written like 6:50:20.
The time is 3:53:28
